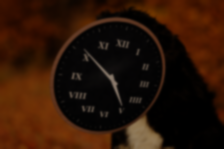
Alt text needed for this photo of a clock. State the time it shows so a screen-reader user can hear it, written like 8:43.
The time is 4:51
